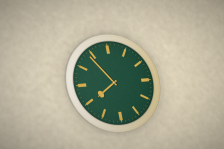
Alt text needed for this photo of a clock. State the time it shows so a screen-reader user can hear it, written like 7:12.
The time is 7:54
